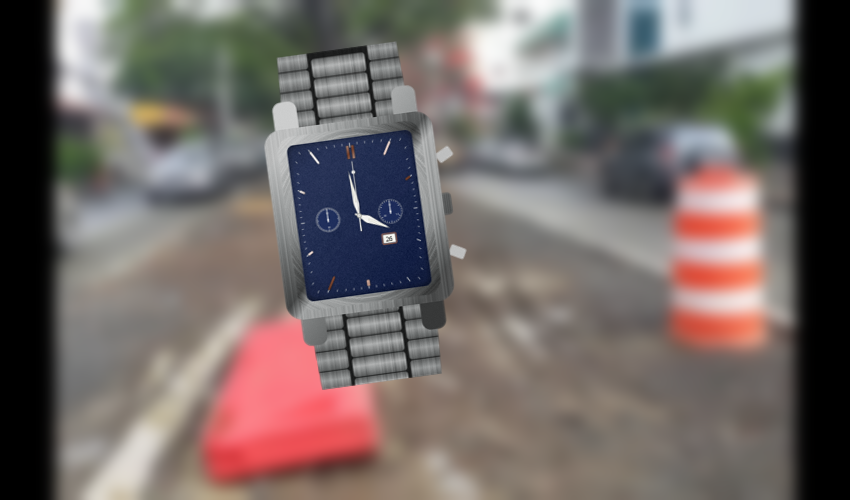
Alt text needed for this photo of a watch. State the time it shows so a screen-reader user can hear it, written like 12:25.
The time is 3:59
